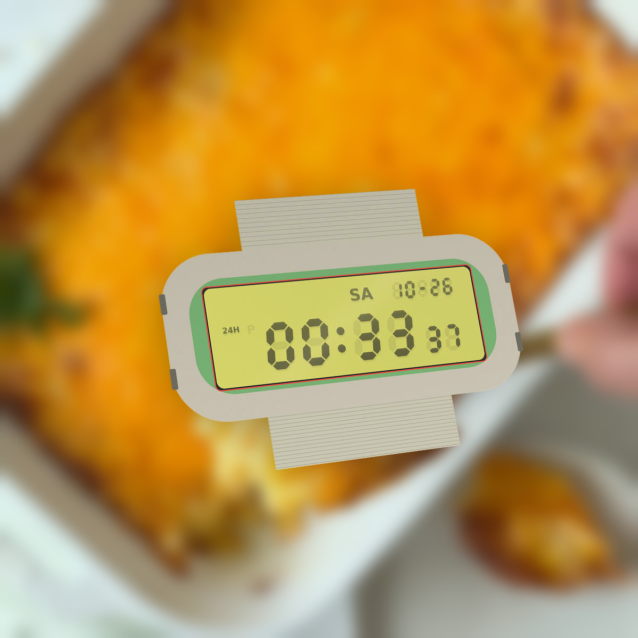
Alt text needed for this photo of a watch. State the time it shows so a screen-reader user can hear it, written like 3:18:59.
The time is 0:33:37
